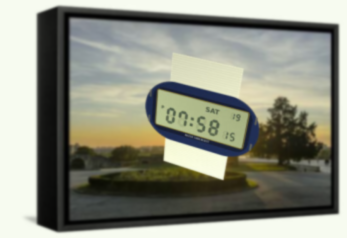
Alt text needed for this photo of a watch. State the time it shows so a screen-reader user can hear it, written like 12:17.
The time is 7:58
